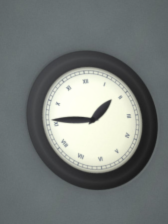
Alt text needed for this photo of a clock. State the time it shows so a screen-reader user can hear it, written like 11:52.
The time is 1:46
